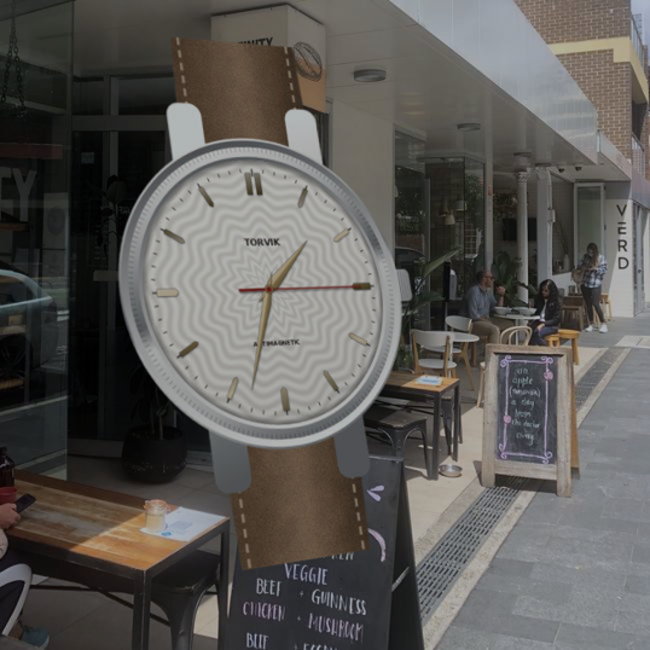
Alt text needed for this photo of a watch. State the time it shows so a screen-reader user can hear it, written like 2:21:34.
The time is 1:33:15
